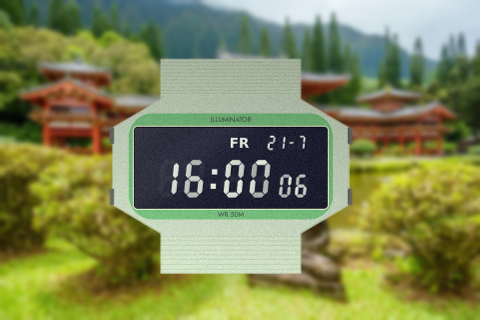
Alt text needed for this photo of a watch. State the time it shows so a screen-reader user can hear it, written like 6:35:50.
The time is 16:00:06
